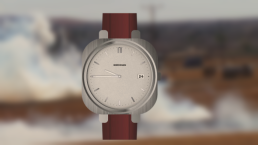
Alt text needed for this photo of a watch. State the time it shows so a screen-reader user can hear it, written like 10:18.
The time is 9:45
